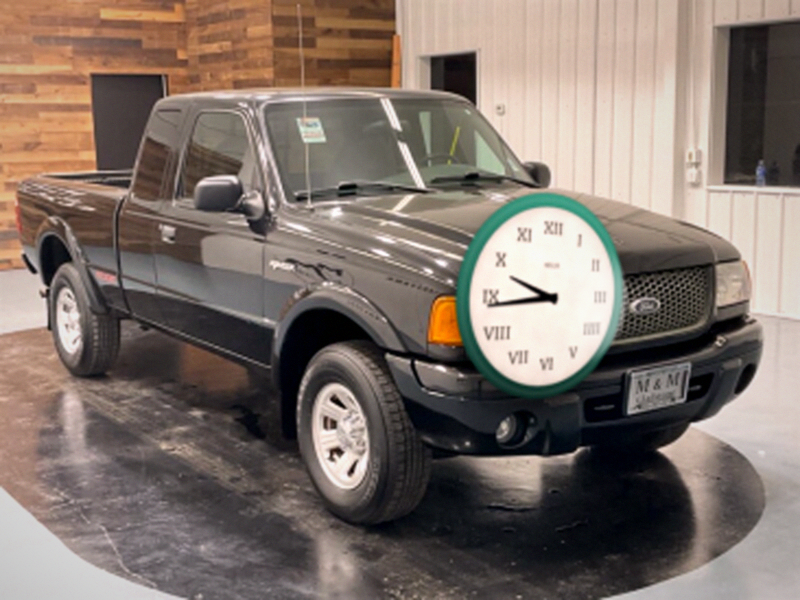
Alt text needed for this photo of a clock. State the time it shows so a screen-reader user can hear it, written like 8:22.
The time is 9:44
